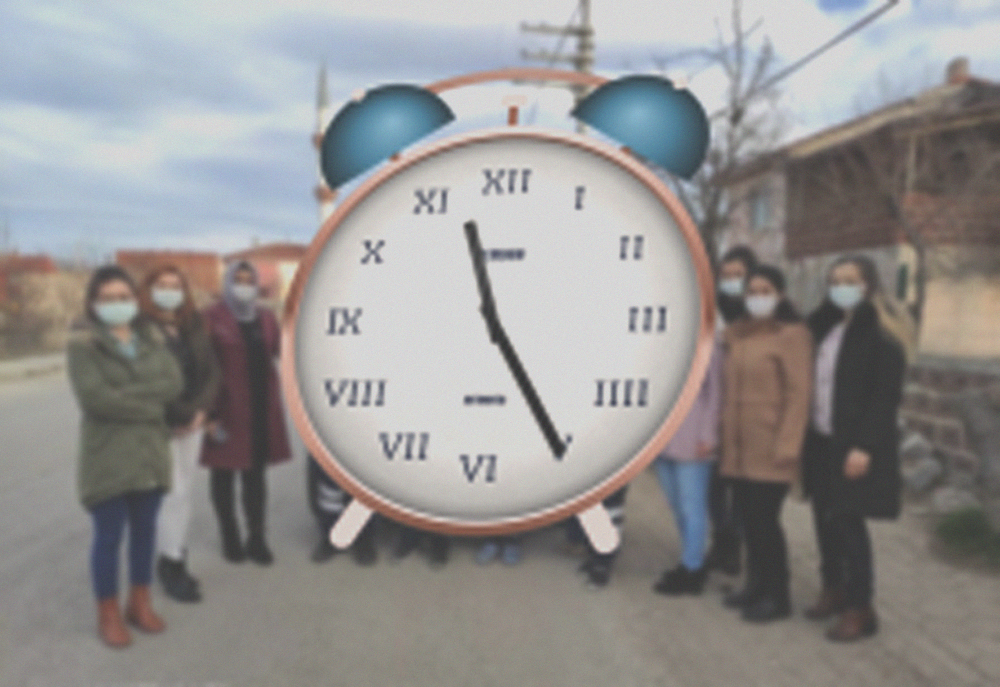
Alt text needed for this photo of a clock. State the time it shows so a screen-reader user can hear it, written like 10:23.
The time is 11:25
